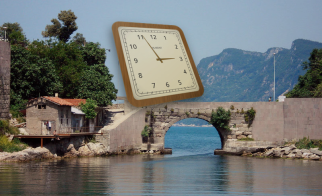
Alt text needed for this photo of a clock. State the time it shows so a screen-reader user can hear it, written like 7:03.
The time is 2:56
